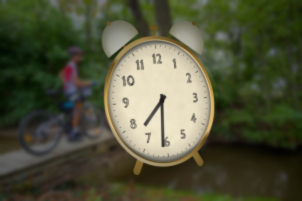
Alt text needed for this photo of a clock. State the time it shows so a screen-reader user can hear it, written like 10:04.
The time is 7:31
